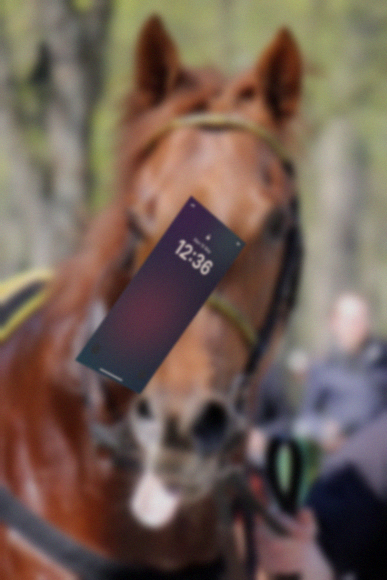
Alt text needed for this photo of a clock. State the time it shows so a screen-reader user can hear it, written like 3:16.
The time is 12:36
